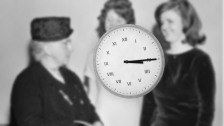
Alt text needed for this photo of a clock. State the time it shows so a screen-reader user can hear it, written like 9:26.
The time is 3:15
